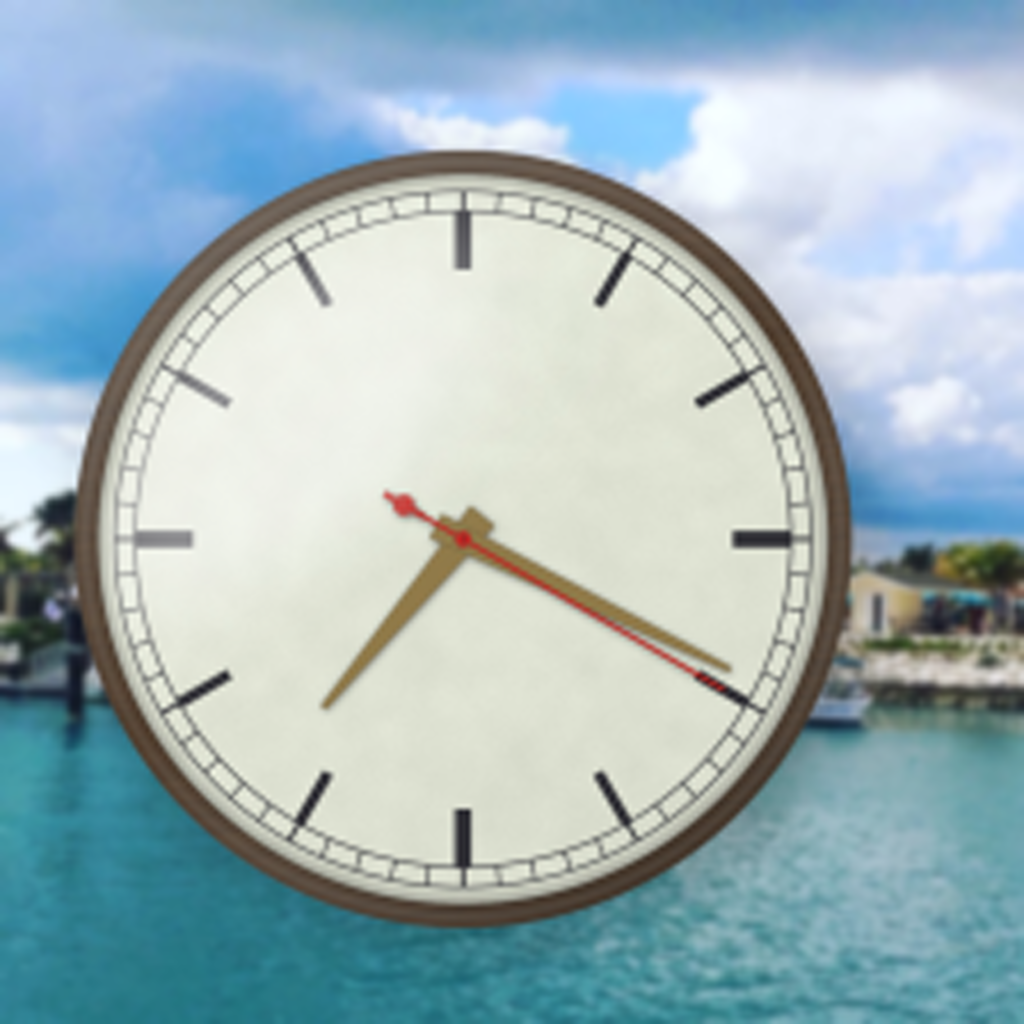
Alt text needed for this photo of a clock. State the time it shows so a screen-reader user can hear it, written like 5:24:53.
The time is 7:19:20
